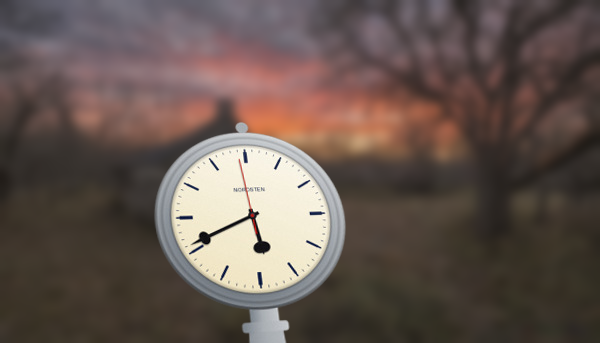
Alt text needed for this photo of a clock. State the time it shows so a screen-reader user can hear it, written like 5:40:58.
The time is 5:40:59
